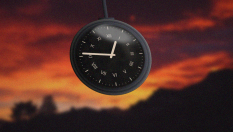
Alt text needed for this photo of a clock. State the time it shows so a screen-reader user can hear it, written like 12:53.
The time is 12:46
